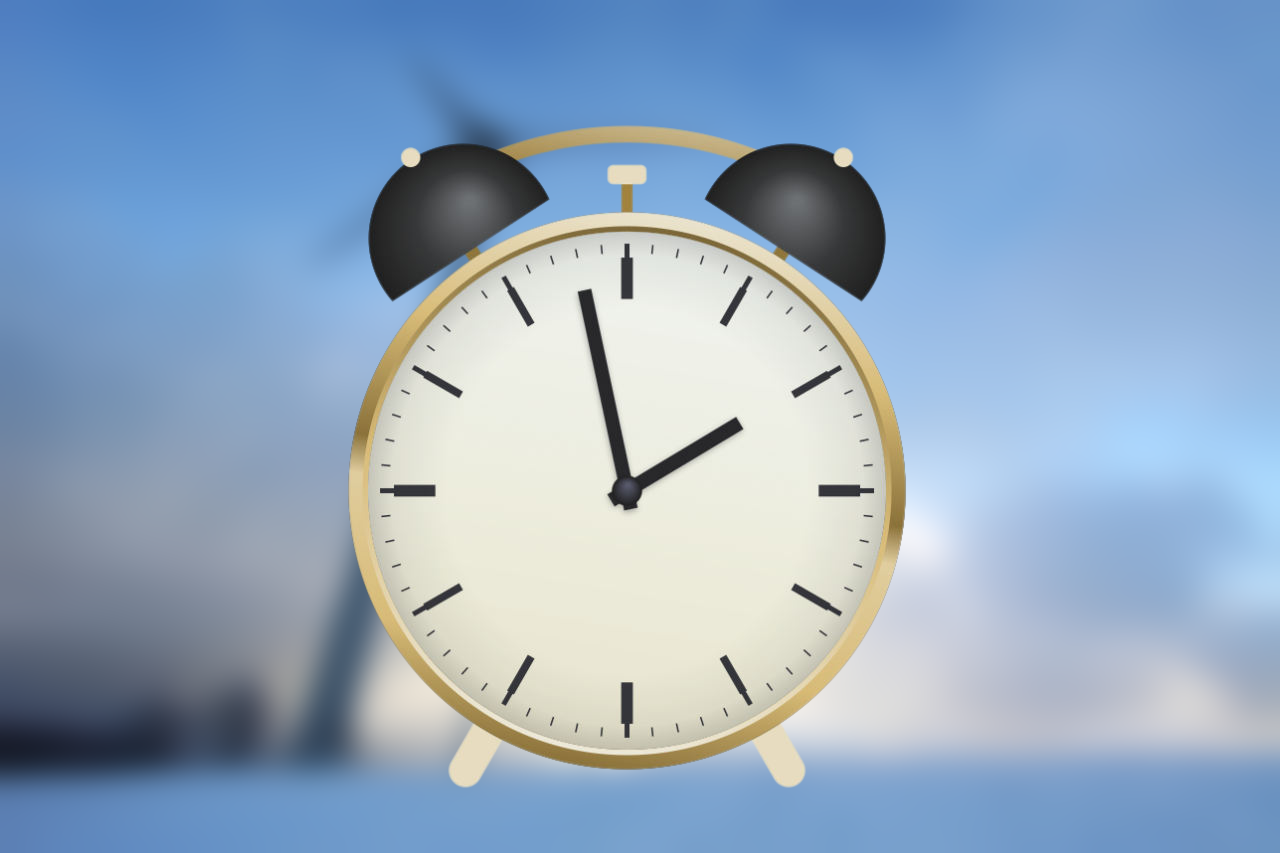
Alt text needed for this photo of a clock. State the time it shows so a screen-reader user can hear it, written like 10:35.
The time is 1:58
